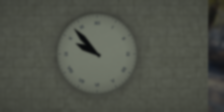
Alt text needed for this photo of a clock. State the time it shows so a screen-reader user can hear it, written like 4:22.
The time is 9:53
